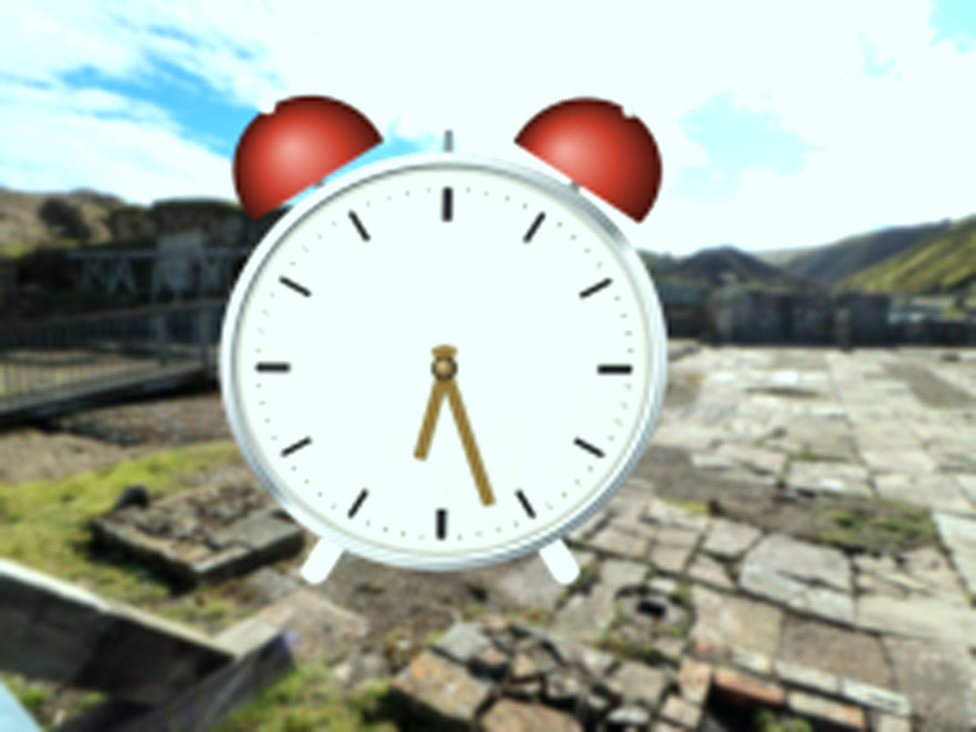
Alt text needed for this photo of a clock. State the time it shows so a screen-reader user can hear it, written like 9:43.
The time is 6:27
